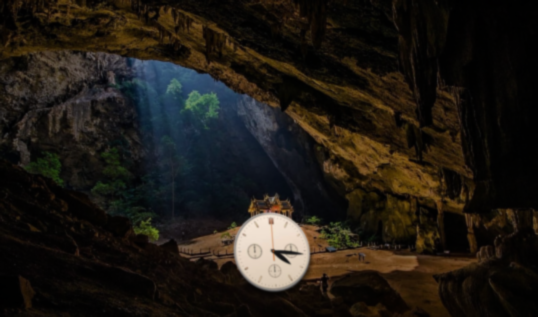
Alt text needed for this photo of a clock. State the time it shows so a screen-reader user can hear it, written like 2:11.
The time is 4:16
